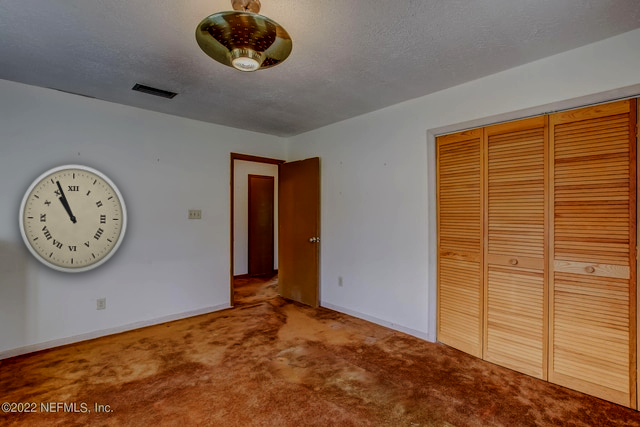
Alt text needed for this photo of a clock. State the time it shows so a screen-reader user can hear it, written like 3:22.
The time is 10:56
